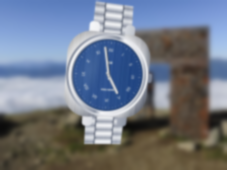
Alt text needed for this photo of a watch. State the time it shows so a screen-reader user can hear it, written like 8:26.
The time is 4:58
